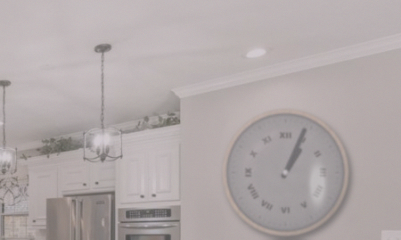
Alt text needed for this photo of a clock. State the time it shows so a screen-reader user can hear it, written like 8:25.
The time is 1:04
